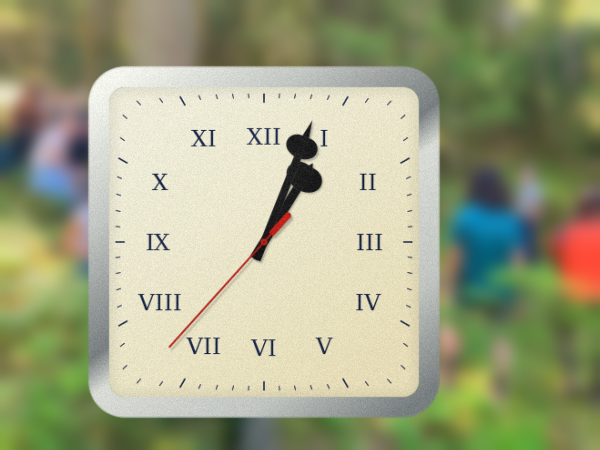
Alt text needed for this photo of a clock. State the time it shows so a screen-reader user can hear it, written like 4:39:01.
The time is 1:03:37
